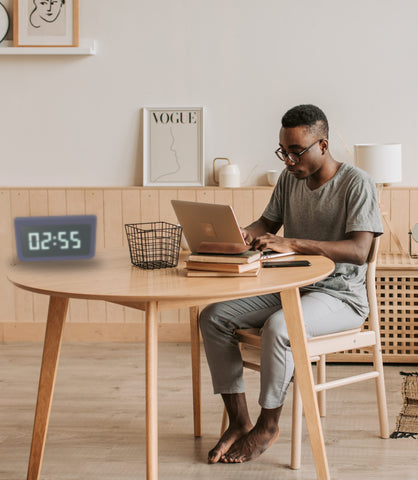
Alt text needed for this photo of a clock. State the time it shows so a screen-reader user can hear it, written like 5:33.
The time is 2:55
